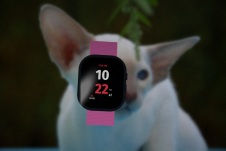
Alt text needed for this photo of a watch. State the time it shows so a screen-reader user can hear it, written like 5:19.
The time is 10:22
